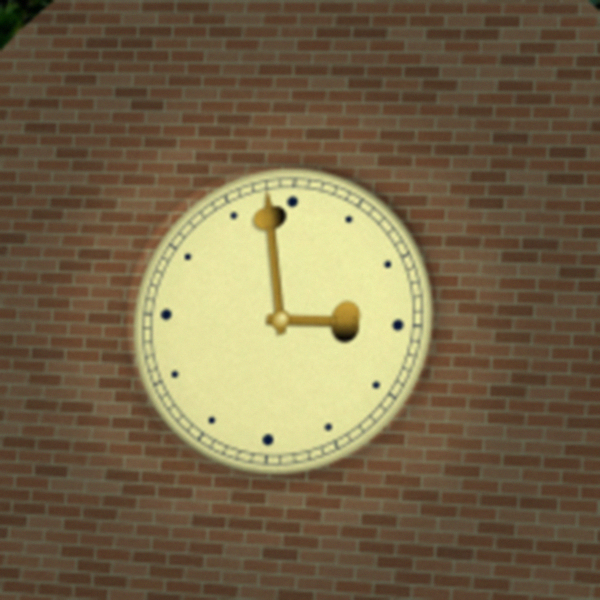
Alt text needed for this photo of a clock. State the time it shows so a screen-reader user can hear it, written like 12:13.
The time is 2:58
